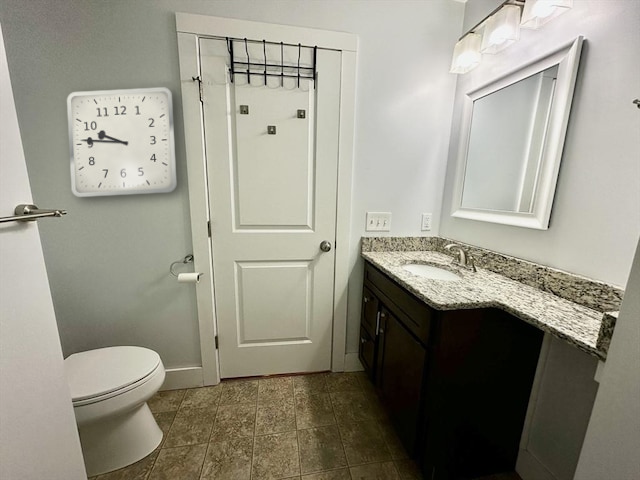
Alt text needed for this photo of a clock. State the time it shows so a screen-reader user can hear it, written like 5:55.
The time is 9:46
